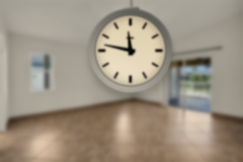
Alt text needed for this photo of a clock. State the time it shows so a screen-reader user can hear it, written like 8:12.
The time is 11:47
